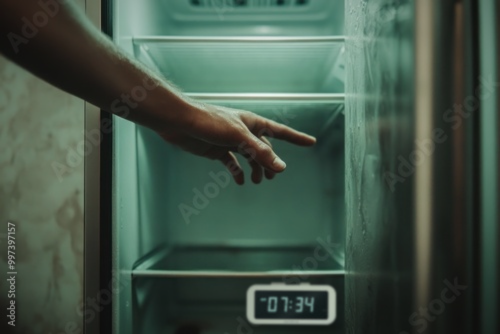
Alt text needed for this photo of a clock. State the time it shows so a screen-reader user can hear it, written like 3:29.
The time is 7:34
